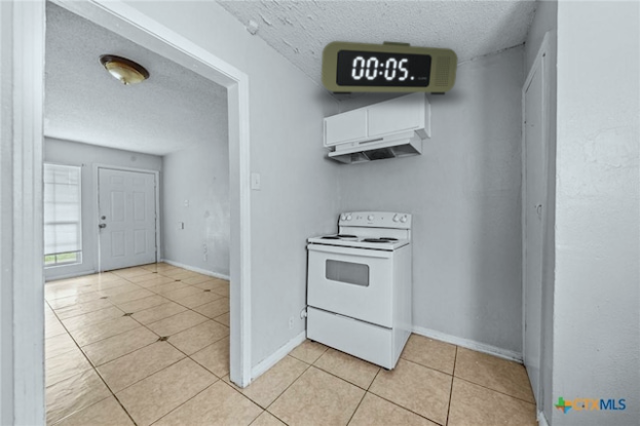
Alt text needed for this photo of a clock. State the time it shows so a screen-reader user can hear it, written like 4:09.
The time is 0:05
